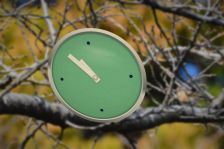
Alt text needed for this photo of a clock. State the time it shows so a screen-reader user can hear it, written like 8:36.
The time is 10:53
